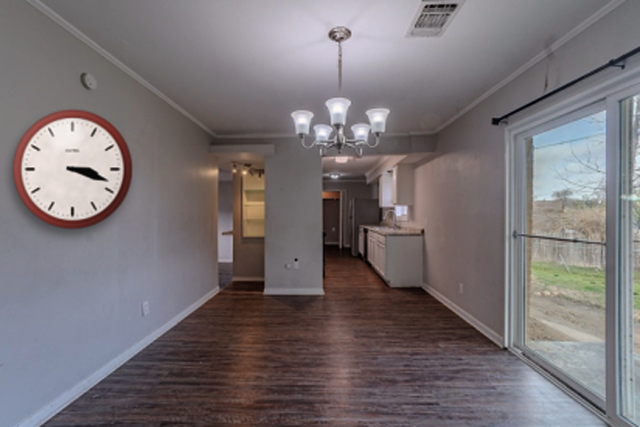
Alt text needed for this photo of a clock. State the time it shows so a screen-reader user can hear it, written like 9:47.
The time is 3:18
